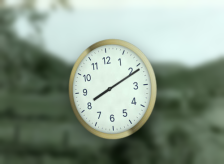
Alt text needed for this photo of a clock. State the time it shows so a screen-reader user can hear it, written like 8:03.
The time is 8:11
